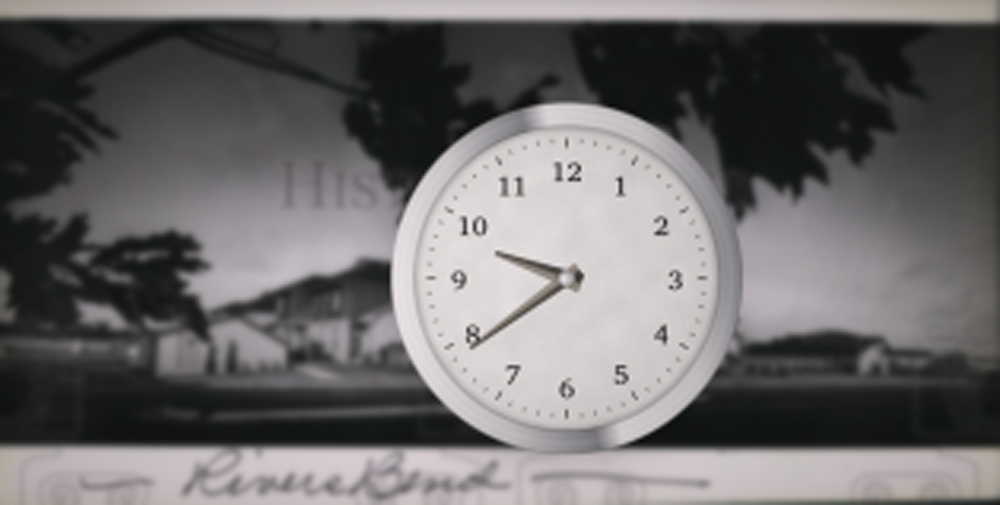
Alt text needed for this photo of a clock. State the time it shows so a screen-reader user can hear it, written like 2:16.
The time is 9:39
